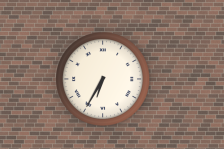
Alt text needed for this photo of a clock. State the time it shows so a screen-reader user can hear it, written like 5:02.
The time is 6:35
